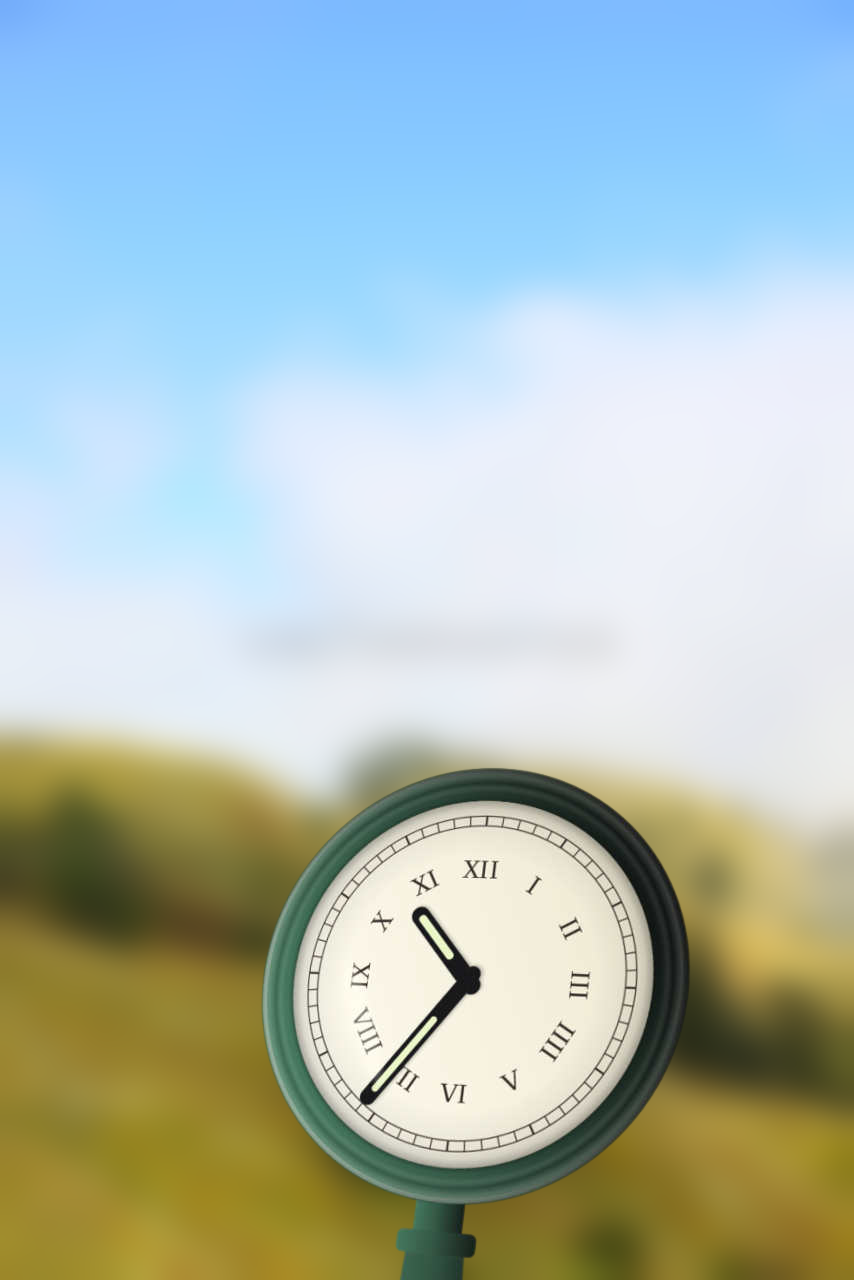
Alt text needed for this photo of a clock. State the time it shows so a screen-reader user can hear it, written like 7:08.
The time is 10:36
